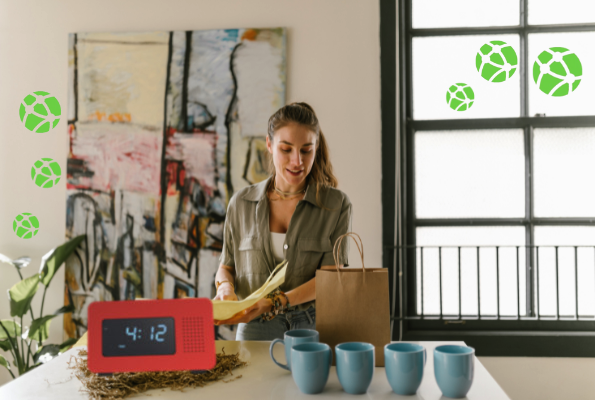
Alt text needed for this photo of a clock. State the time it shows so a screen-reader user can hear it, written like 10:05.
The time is 4:12
